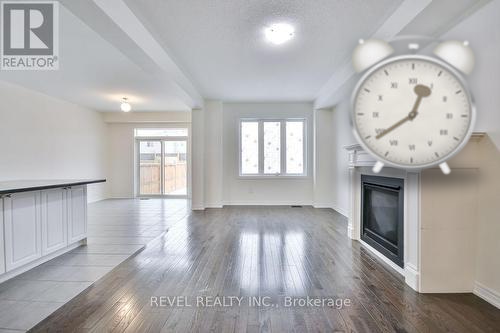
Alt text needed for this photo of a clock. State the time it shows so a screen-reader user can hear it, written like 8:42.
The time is 12:39
